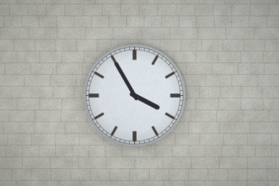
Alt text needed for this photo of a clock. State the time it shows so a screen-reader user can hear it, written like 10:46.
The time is 3:55
